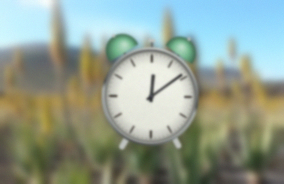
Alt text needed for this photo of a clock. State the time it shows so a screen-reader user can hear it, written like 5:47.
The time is 12:09
